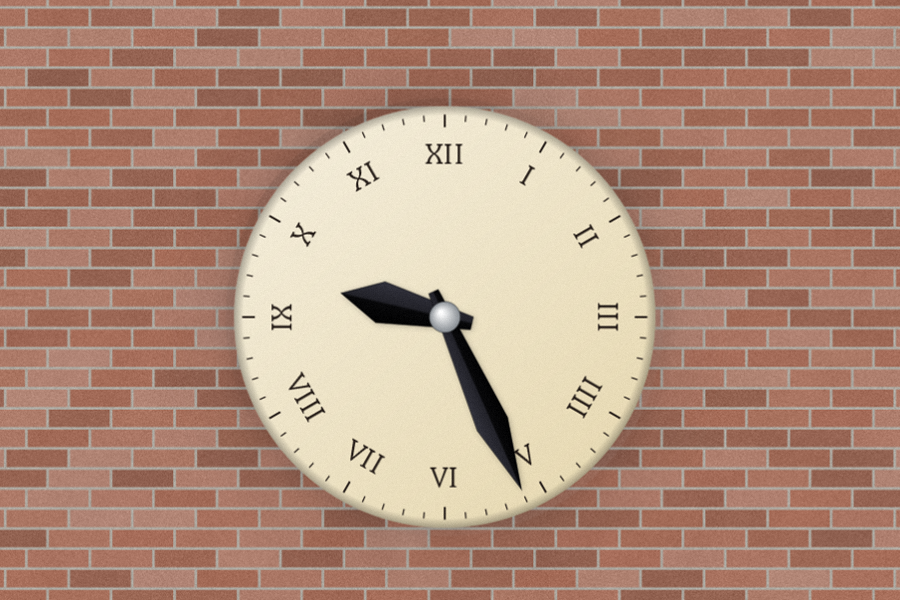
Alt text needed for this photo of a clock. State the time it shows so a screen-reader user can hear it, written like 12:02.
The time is 9:26
